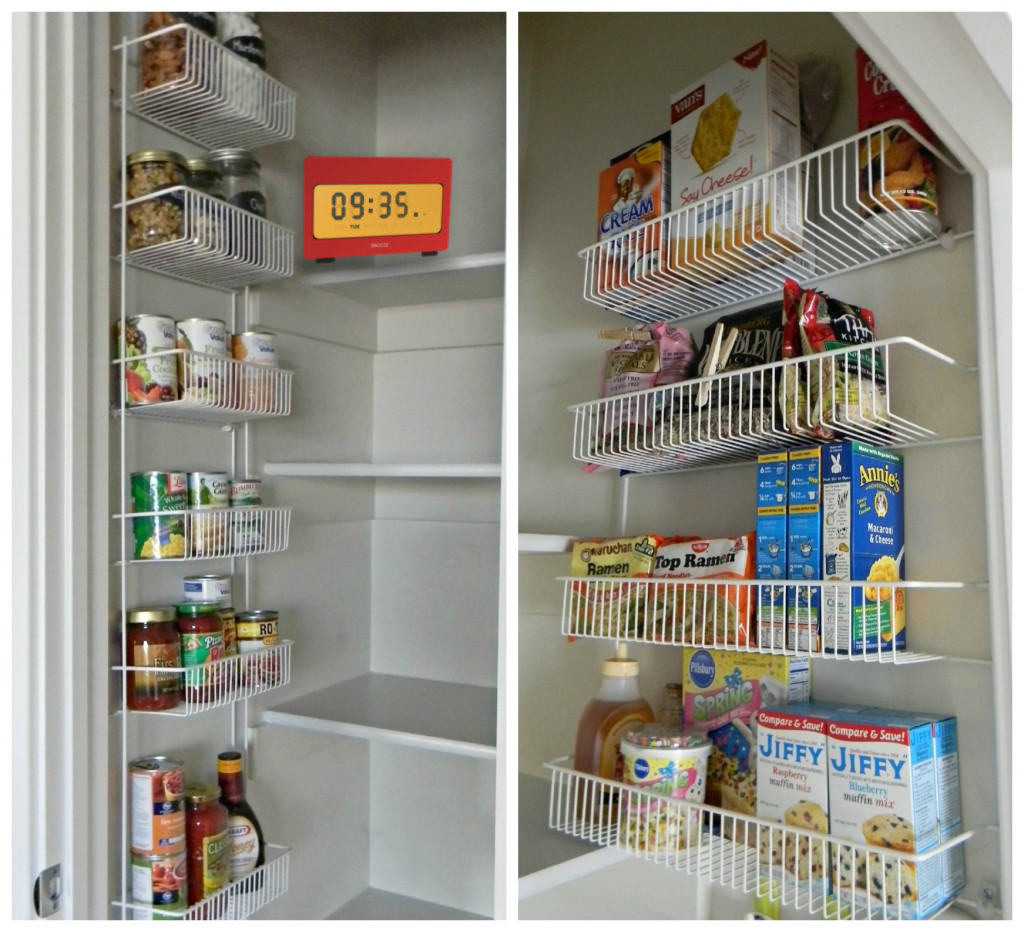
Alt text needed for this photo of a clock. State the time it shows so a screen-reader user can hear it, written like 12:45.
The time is 9:35
